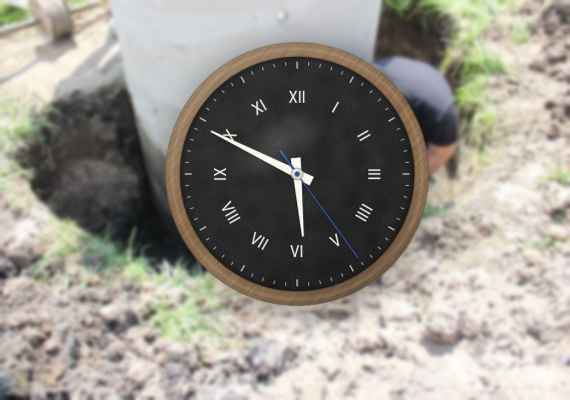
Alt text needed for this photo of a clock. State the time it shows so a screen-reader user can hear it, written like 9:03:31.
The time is 5:49:24
